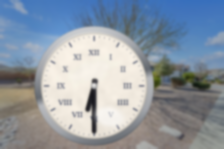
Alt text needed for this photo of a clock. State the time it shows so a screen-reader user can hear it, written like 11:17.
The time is 6:30
